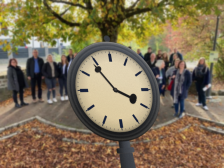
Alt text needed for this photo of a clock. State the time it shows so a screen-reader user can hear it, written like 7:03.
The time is 3:54
